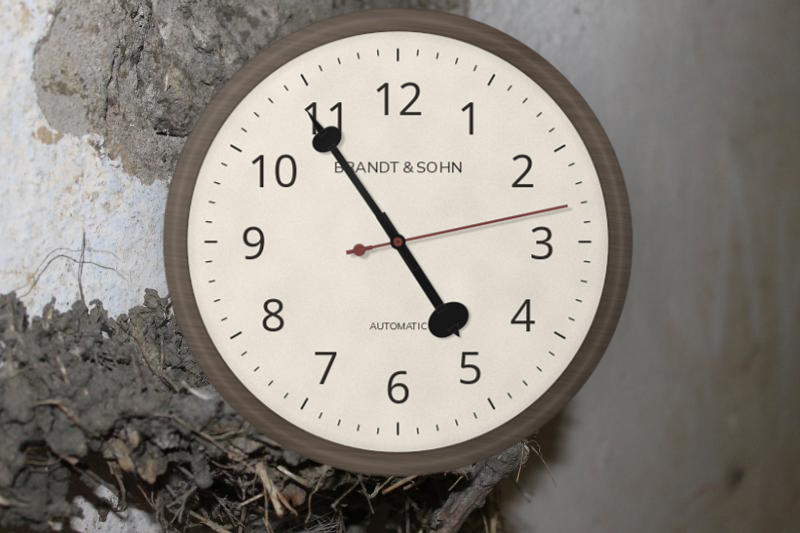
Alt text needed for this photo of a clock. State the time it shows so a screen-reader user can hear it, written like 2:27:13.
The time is 4:54:13
